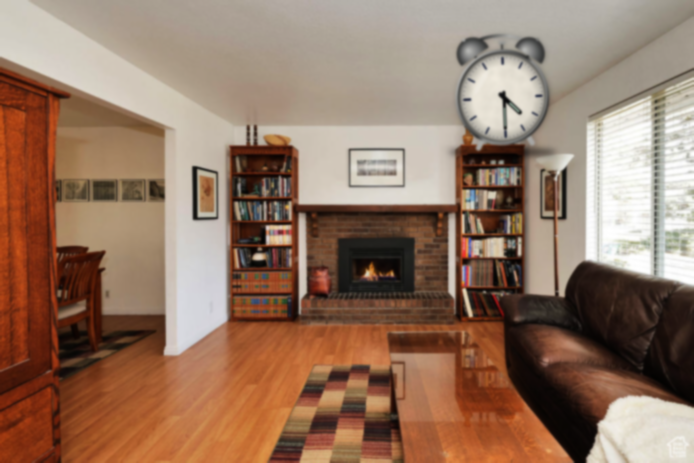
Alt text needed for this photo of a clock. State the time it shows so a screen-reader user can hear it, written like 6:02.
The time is 4:30
